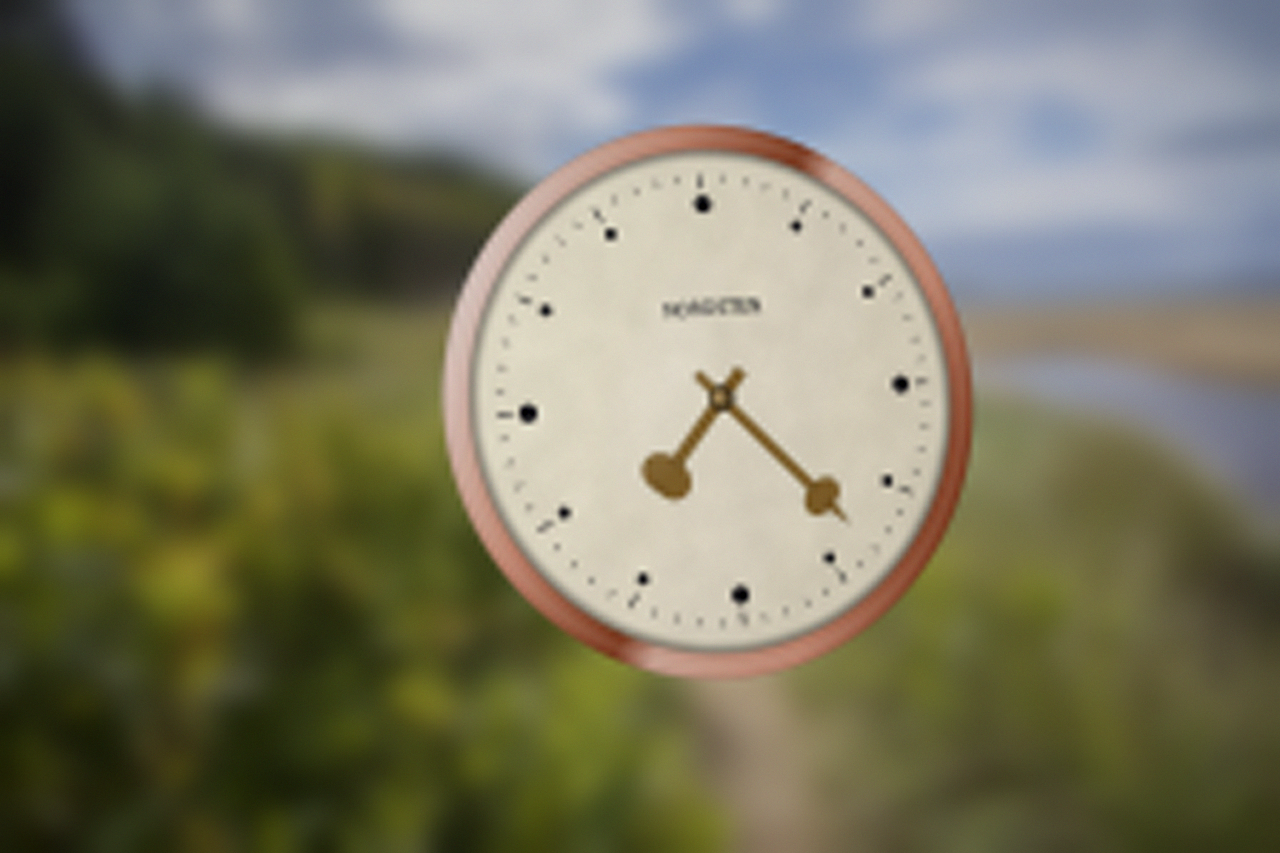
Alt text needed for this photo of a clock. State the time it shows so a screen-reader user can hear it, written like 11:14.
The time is 7:23
